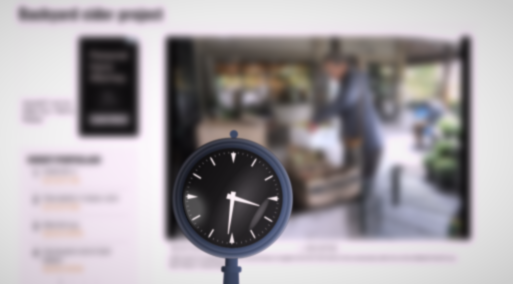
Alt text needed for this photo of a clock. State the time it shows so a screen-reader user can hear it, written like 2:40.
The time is 3:31
